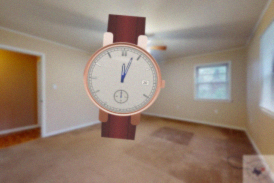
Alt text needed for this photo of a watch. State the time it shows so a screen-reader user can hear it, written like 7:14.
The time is 12:03
